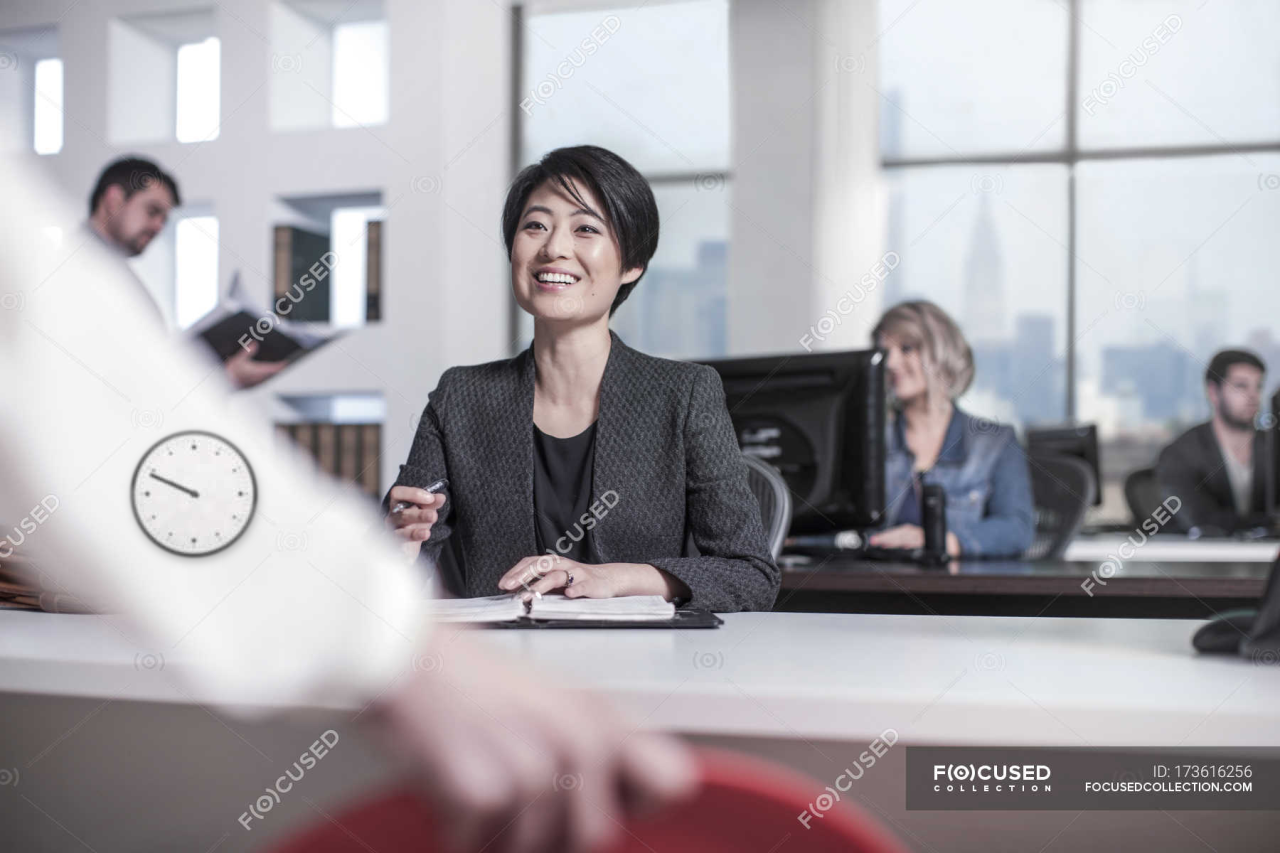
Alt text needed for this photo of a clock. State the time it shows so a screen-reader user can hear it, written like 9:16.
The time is 9:49
